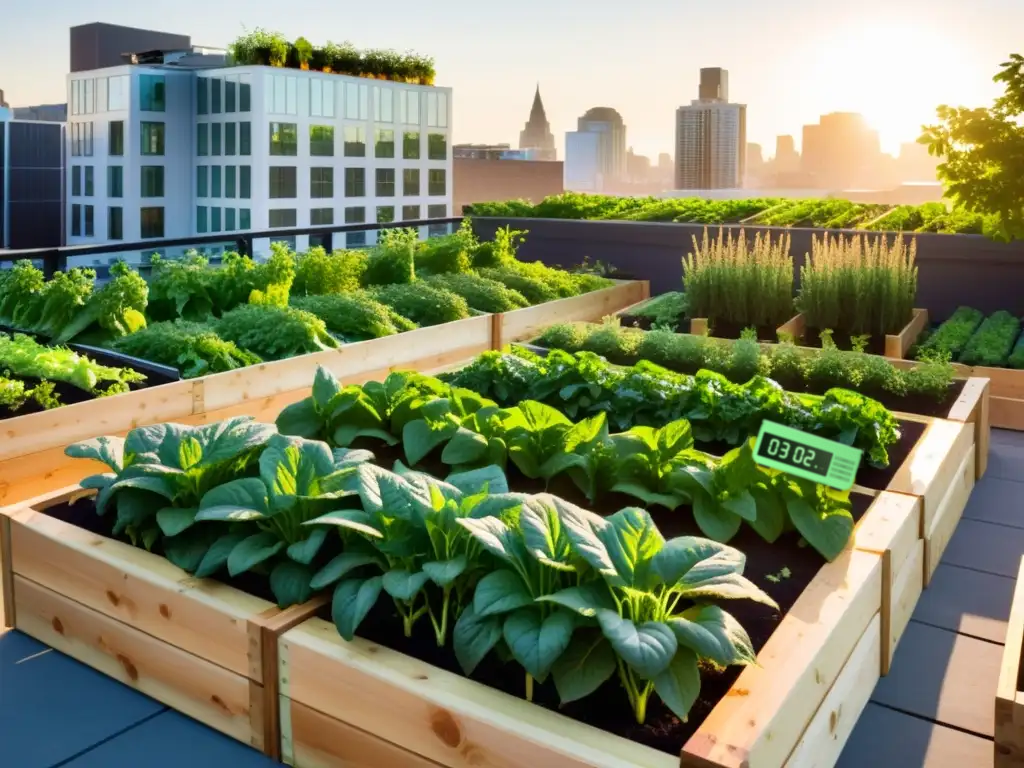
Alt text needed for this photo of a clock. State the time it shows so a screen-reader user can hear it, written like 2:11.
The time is 3:02
